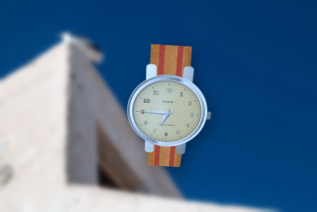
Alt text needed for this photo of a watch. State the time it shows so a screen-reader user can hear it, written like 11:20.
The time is 6:45
